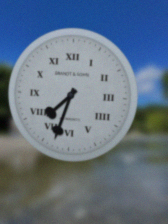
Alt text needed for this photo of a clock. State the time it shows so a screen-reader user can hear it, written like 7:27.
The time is 7:33
